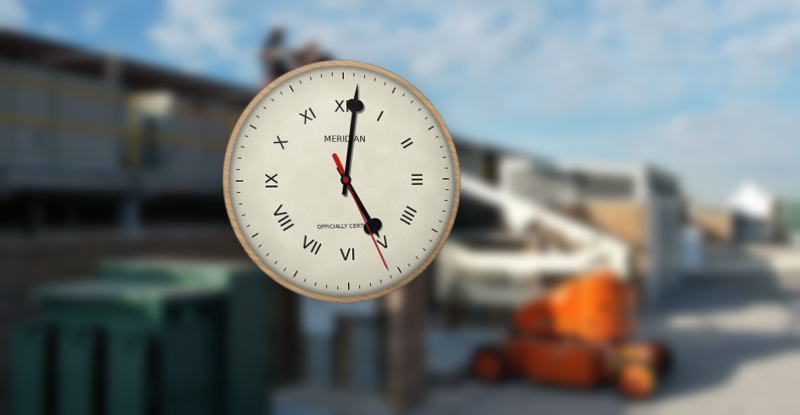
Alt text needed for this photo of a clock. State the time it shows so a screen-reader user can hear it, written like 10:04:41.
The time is 5:01:26
